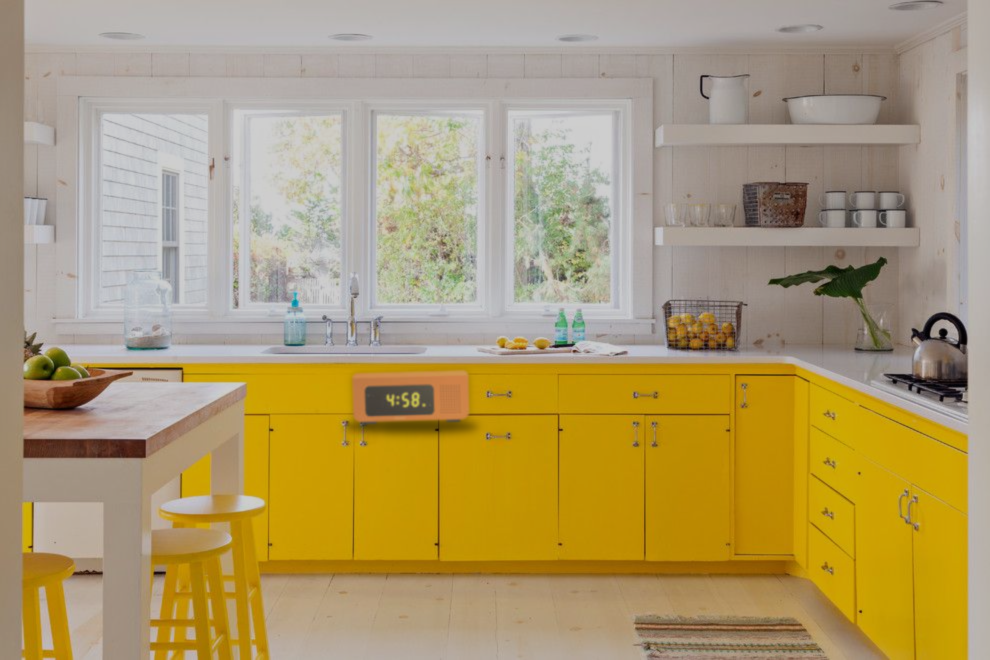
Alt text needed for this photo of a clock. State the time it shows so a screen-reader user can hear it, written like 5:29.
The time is 4:58
